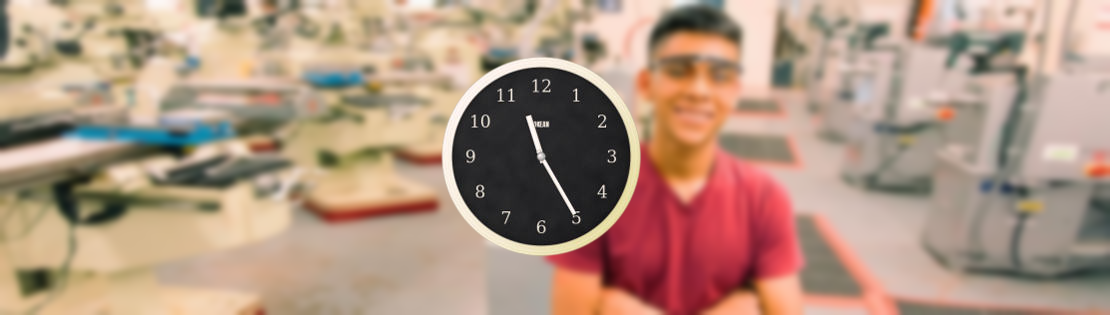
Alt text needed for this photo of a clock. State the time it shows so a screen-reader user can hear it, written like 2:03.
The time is 11:25
